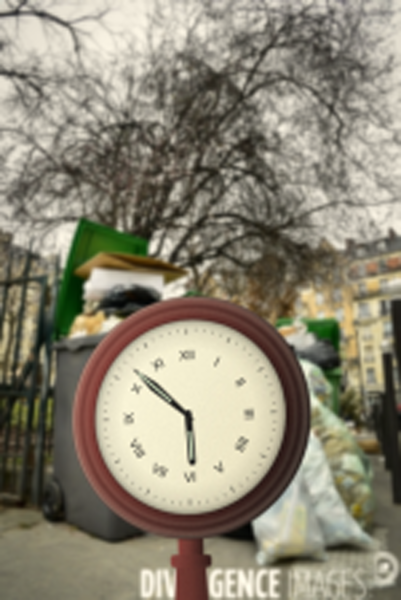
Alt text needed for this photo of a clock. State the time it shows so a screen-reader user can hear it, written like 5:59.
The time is 5:52
